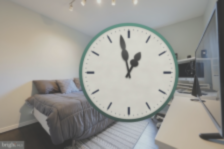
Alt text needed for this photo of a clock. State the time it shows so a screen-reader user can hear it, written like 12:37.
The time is 12:58
